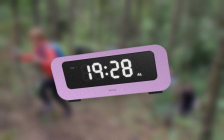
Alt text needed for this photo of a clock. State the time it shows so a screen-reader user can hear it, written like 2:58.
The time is 19:28
